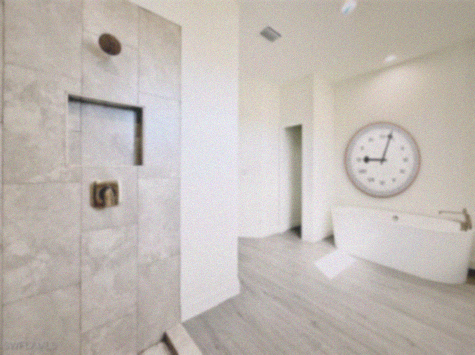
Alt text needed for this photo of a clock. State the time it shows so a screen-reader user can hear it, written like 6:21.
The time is 9:03
